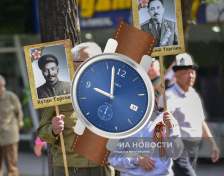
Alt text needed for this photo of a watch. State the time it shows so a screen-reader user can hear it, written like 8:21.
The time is 8:57
